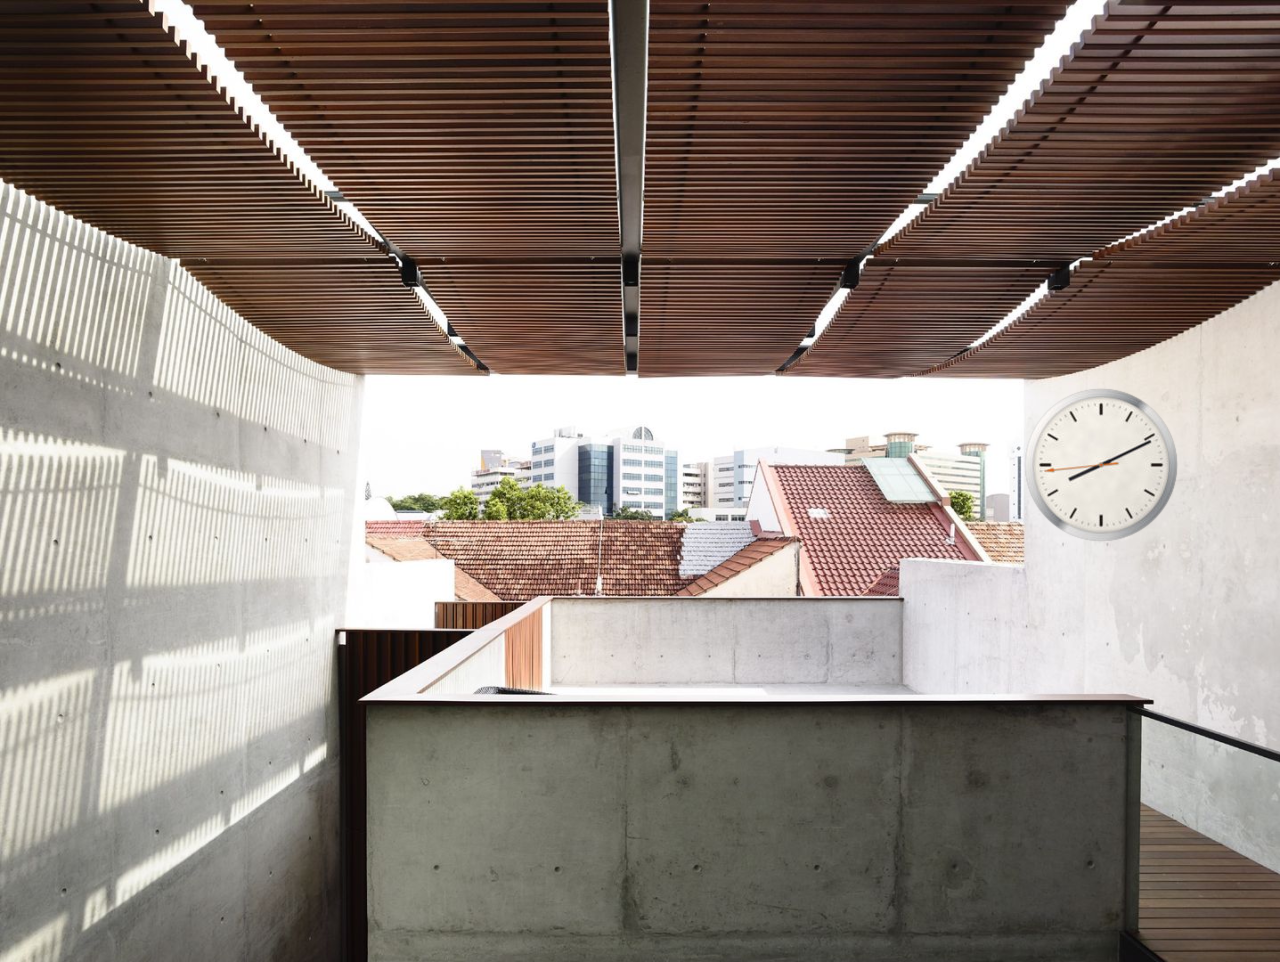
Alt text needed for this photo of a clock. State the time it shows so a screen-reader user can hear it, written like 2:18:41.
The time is 8:10:44
